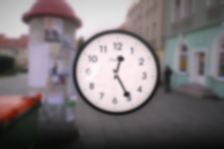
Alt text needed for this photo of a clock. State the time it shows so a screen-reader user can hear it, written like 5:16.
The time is 12:25
